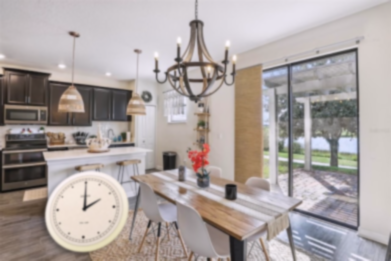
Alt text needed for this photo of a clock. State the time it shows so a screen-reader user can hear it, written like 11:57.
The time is 2:00
